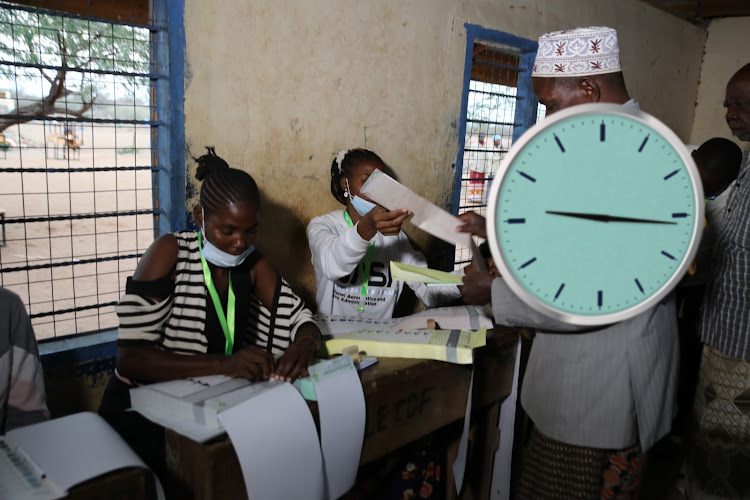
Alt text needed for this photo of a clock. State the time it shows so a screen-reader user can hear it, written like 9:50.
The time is 9:16
